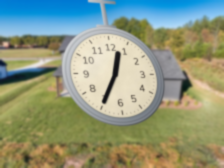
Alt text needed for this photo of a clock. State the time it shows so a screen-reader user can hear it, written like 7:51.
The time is 12:35
